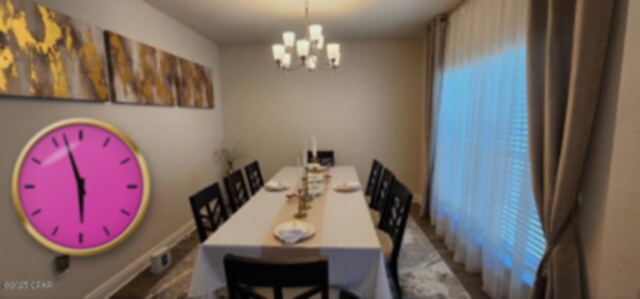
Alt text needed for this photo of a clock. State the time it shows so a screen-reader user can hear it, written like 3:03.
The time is 5:57
